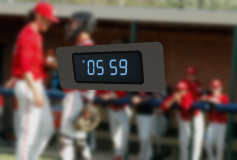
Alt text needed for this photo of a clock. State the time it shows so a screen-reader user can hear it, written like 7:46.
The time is 5:59
